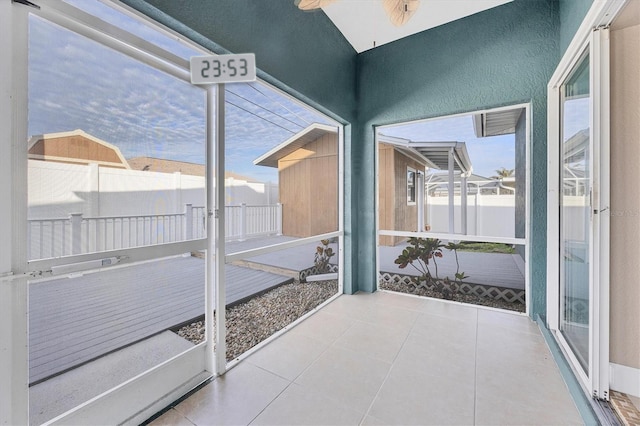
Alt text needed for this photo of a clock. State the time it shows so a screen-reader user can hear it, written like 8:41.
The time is 23:53
